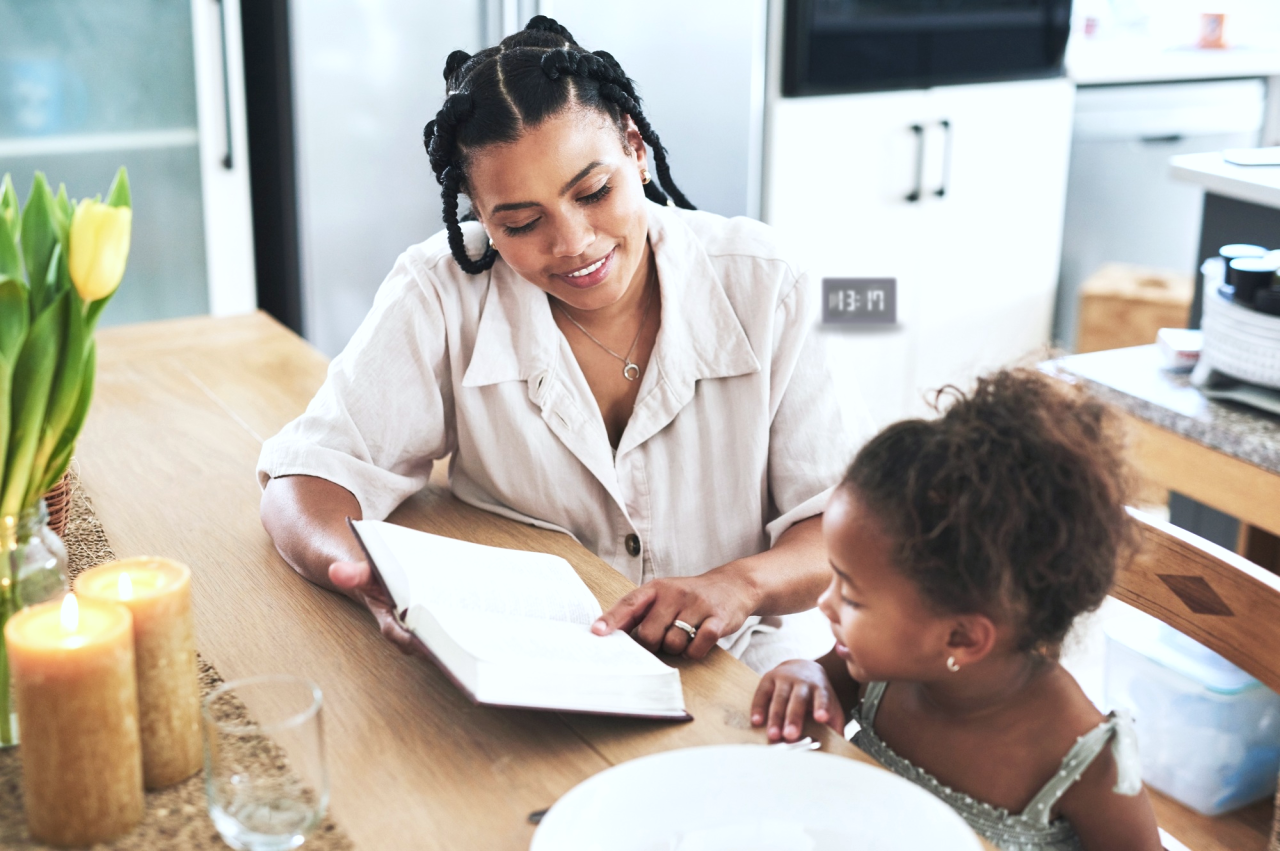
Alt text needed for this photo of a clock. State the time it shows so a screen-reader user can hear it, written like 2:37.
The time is 13:17
